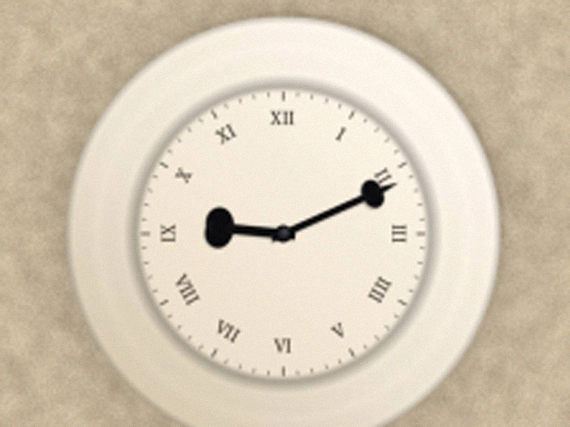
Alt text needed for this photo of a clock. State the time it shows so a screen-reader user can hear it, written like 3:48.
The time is 9:11
